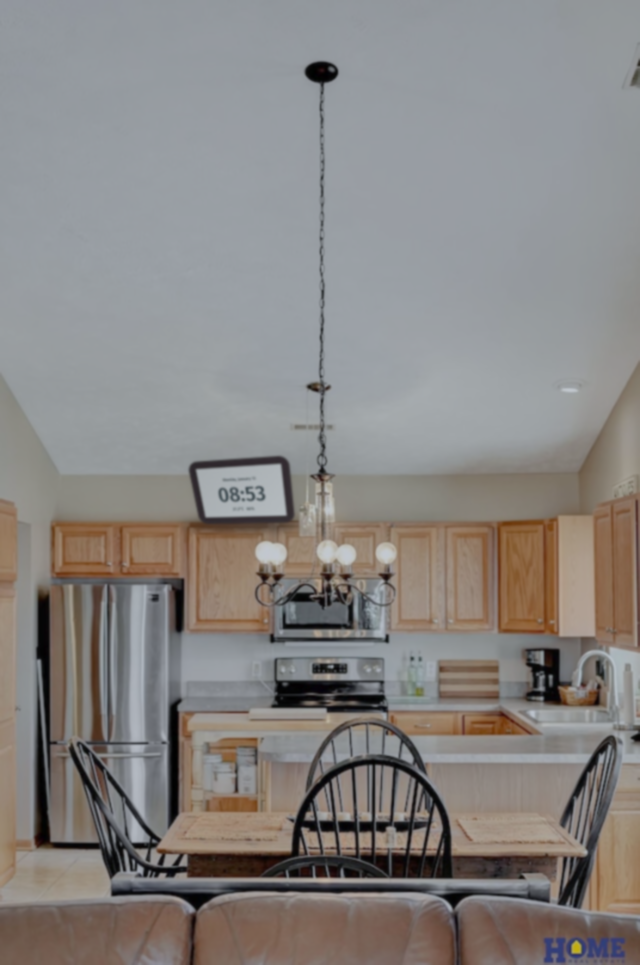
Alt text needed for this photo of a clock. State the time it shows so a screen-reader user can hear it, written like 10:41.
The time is 8:53
